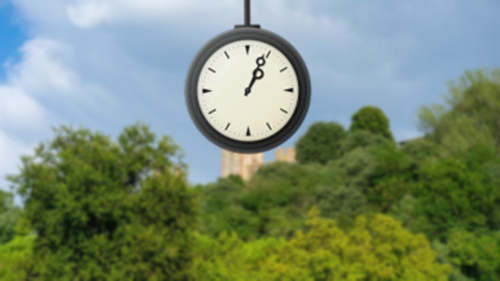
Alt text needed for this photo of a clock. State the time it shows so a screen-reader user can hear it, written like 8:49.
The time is 1:04
